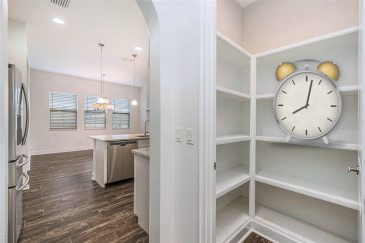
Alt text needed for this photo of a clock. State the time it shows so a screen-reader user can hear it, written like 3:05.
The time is 8:02
